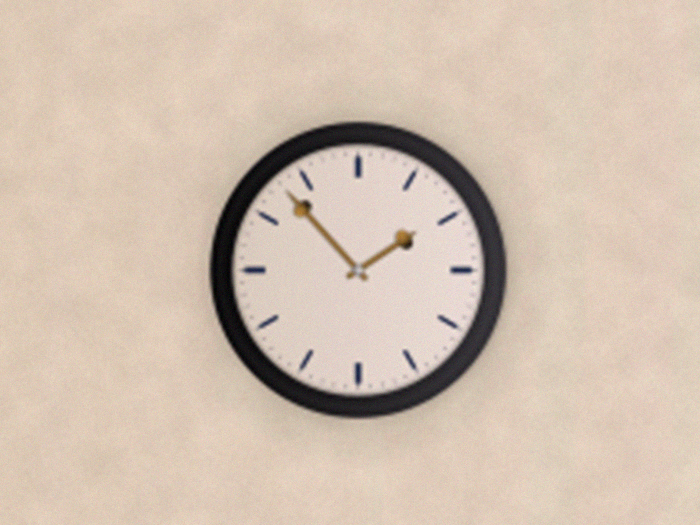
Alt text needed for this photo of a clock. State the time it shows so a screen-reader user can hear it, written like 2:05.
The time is 1:53
